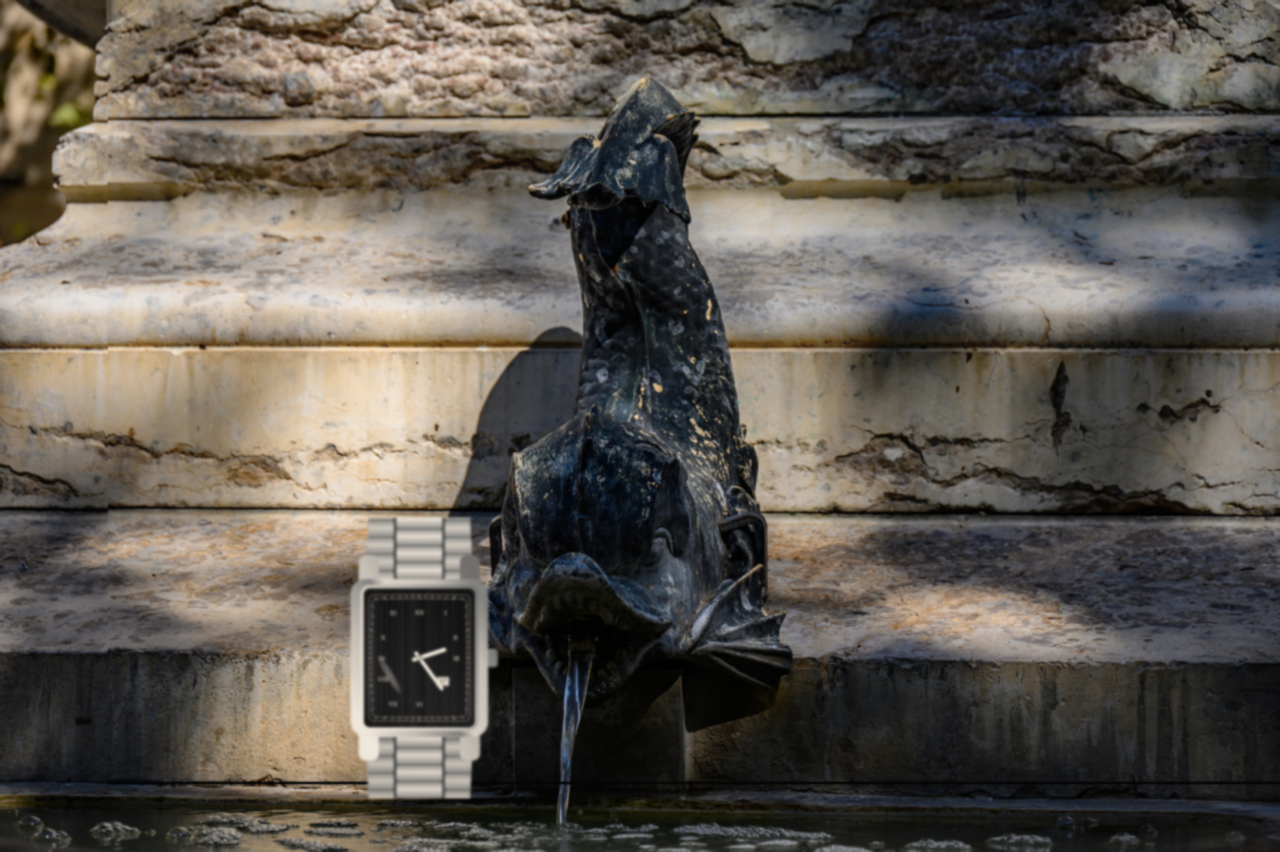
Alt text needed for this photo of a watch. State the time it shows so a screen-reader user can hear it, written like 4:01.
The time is 2:24
